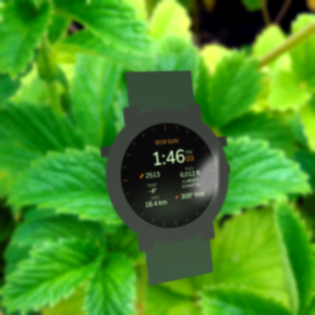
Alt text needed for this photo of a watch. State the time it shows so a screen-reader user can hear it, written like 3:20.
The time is 1:46
